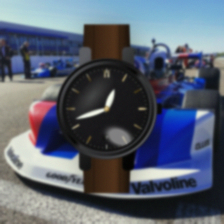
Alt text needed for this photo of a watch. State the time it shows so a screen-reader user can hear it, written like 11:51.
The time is 12:42
